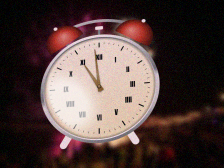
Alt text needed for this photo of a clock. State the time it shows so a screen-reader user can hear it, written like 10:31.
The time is 10:59
